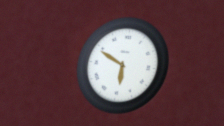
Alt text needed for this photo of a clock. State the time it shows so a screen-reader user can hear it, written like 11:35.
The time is 5:49
